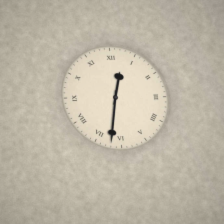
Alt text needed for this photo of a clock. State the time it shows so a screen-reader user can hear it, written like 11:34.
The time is 12:32
